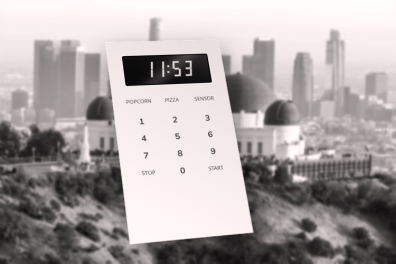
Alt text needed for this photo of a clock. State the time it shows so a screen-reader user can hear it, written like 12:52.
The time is 11:53
